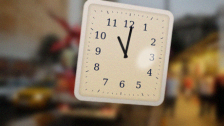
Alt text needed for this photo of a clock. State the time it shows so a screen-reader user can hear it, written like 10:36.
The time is 11:01
